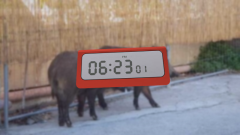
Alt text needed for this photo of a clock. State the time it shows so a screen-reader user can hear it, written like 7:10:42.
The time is 6:23:01
